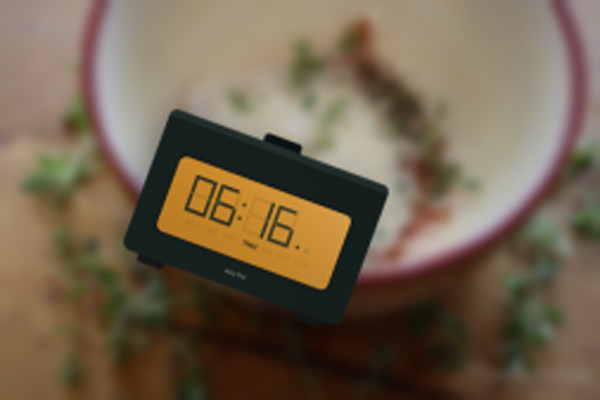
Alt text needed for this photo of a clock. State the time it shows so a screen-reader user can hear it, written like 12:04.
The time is 6:16
